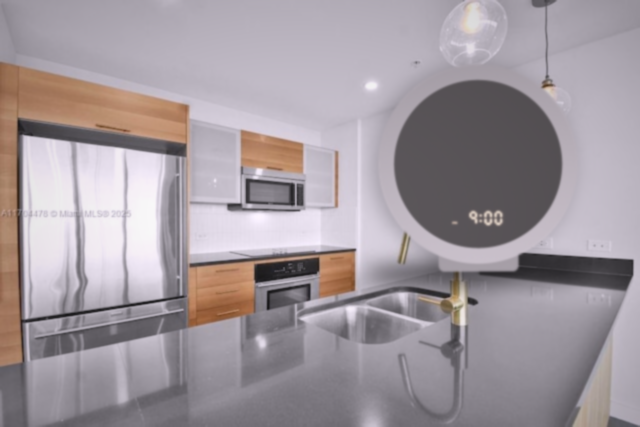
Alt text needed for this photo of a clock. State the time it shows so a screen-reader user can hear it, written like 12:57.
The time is 9:00
